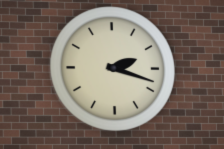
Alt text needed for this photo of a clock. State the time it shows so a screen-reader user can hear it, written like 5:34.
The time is 2:18
